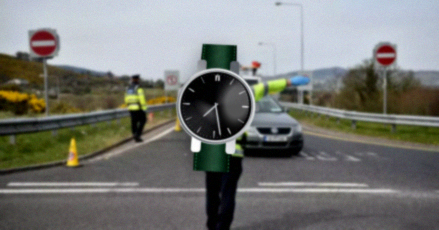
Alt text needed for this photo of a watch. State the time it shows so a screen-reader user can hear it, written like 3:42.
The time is 7:28
